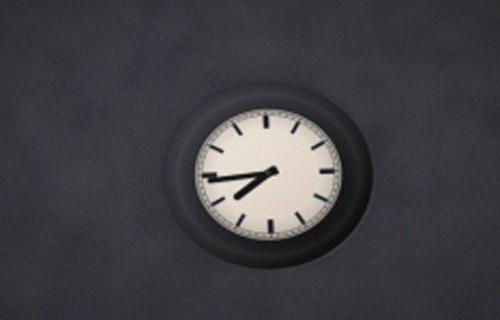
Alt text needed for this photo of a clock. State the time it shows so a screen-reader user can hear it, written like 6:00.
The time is 7:44
